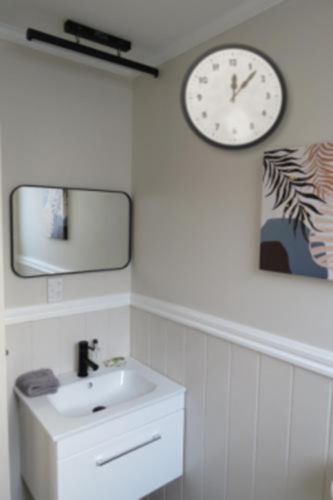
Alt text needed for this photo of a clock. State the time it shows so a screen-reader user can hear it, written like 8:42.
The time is 12:07
